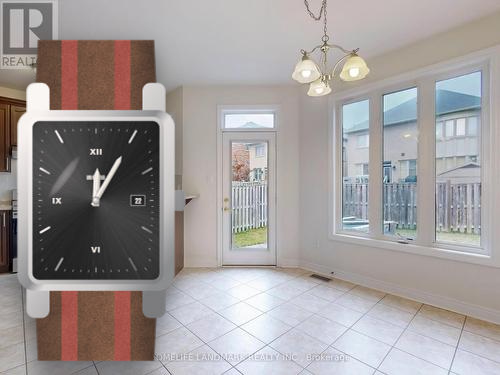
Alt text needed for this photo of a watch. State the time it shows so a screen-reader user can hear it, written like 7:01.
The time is 12:05
